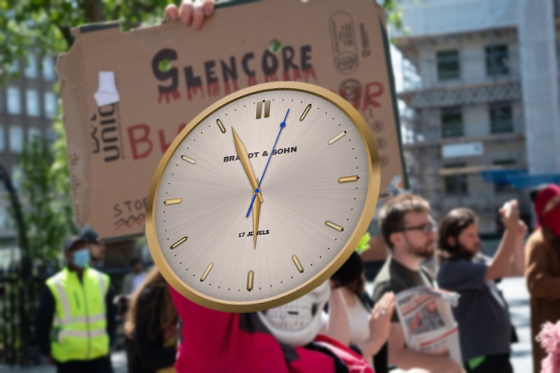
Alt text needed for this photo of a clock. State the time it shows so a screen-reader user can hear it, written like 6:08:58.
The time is 5:56:03
